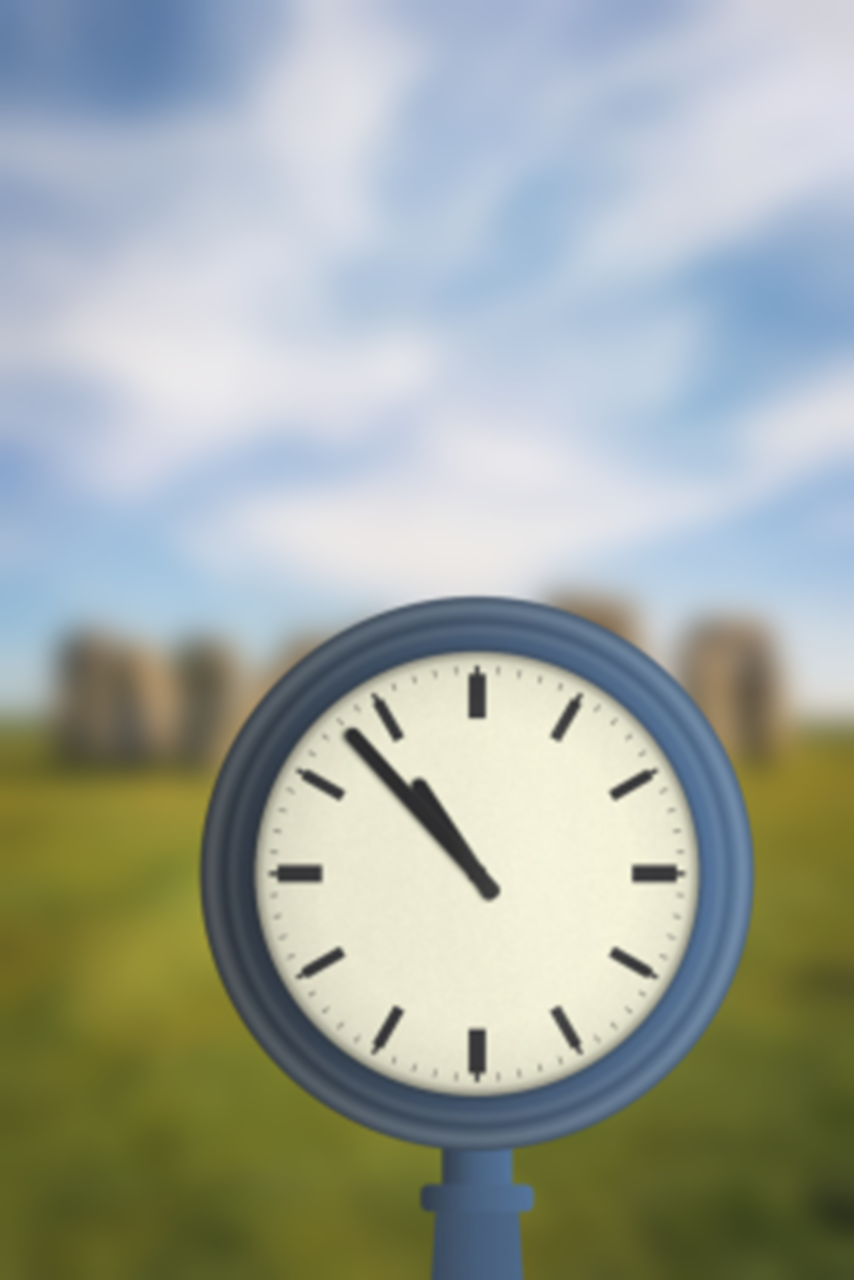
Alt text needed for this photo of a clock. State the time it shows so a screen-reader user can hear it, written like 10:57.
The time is 10:53
